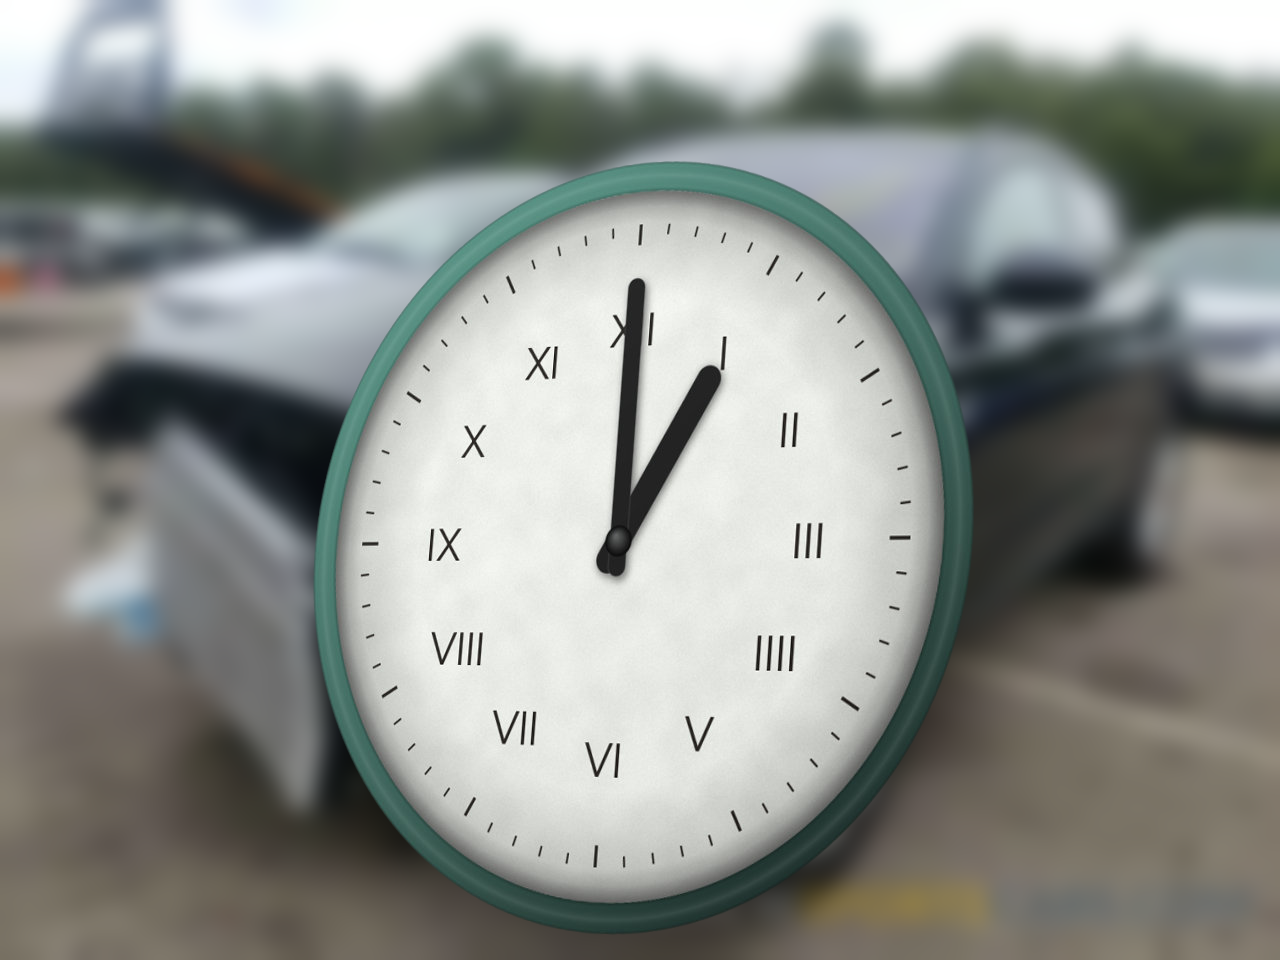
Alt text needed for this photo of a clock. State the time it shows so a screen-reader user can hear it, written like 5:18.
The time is 1:00
